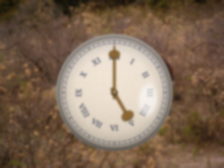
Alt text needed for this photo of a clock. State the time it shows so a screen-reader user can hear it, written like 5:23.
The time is 5:00
